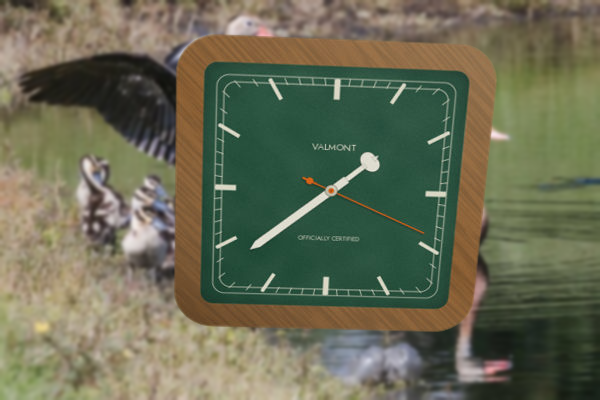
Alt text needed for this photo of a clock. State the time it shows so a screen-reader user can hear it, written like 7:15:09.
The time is 1:38:19
